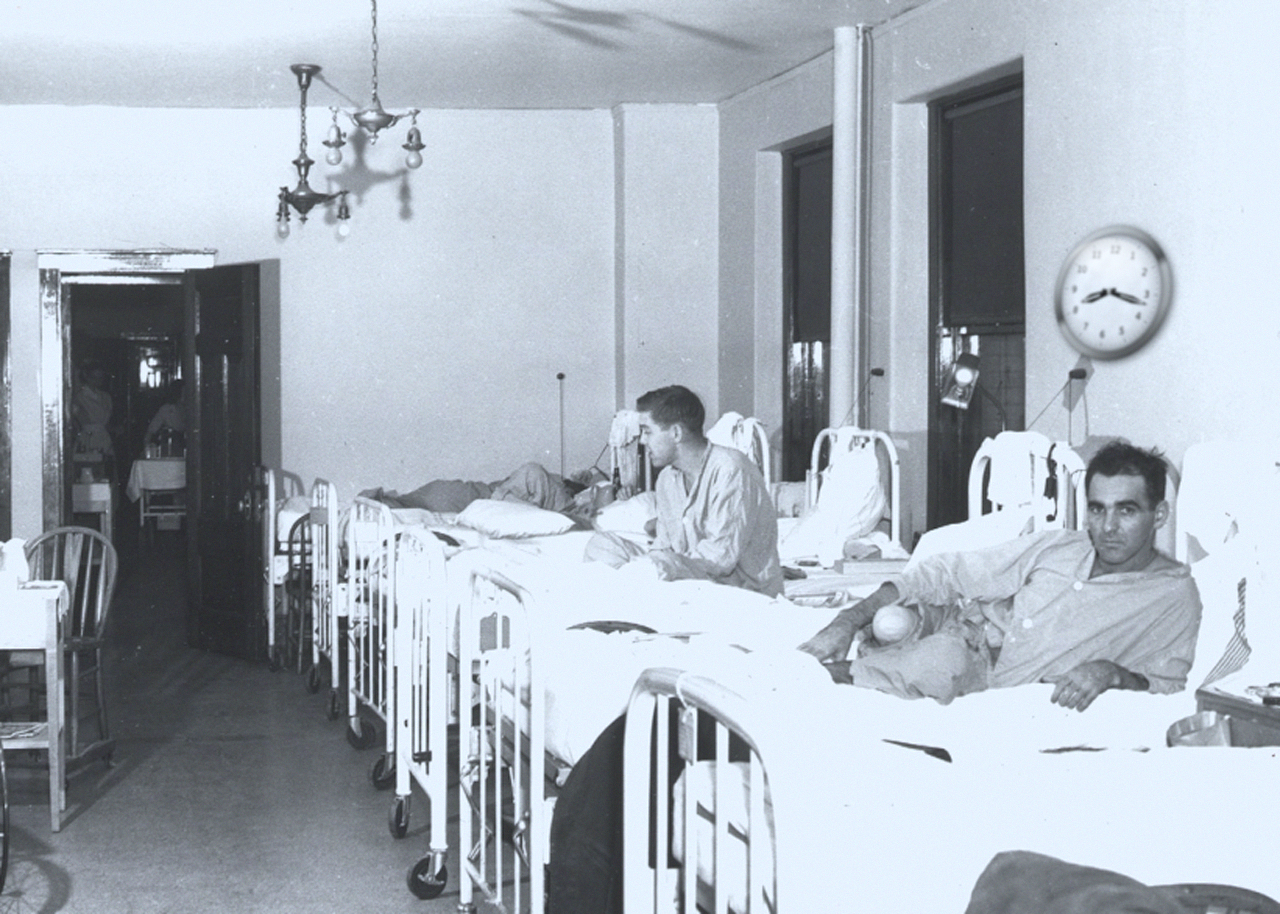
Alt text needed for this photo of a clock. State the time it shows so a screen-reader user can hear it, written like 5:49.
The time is 8:17
